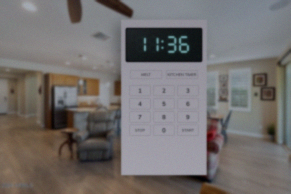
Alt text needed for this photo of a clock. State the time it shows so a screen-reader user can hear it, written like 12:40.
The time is 11:36
